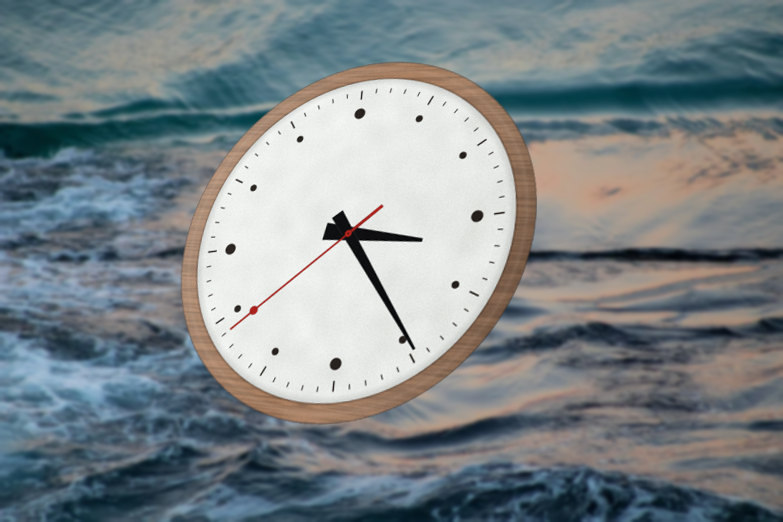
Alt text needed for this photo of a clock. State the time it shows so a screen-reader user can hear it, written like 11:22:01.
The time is 3:24:39
